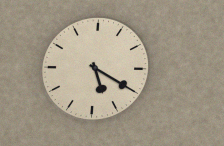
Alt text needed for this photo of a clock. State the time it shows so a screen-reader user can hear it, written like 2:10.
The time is 5:20
